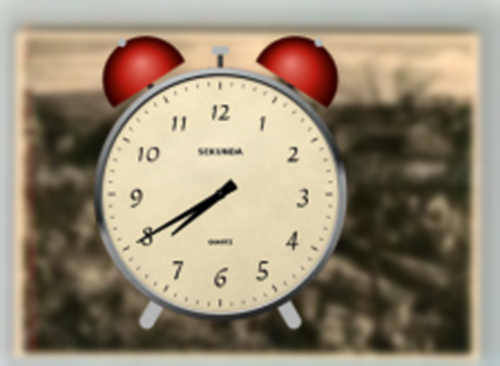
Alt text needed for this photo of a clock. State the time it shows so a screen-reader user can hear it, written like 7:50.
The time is 7:40
